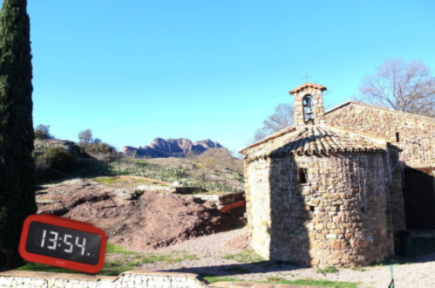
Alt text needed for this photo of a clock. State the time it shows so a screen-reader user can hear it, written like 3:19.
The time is 13:54
